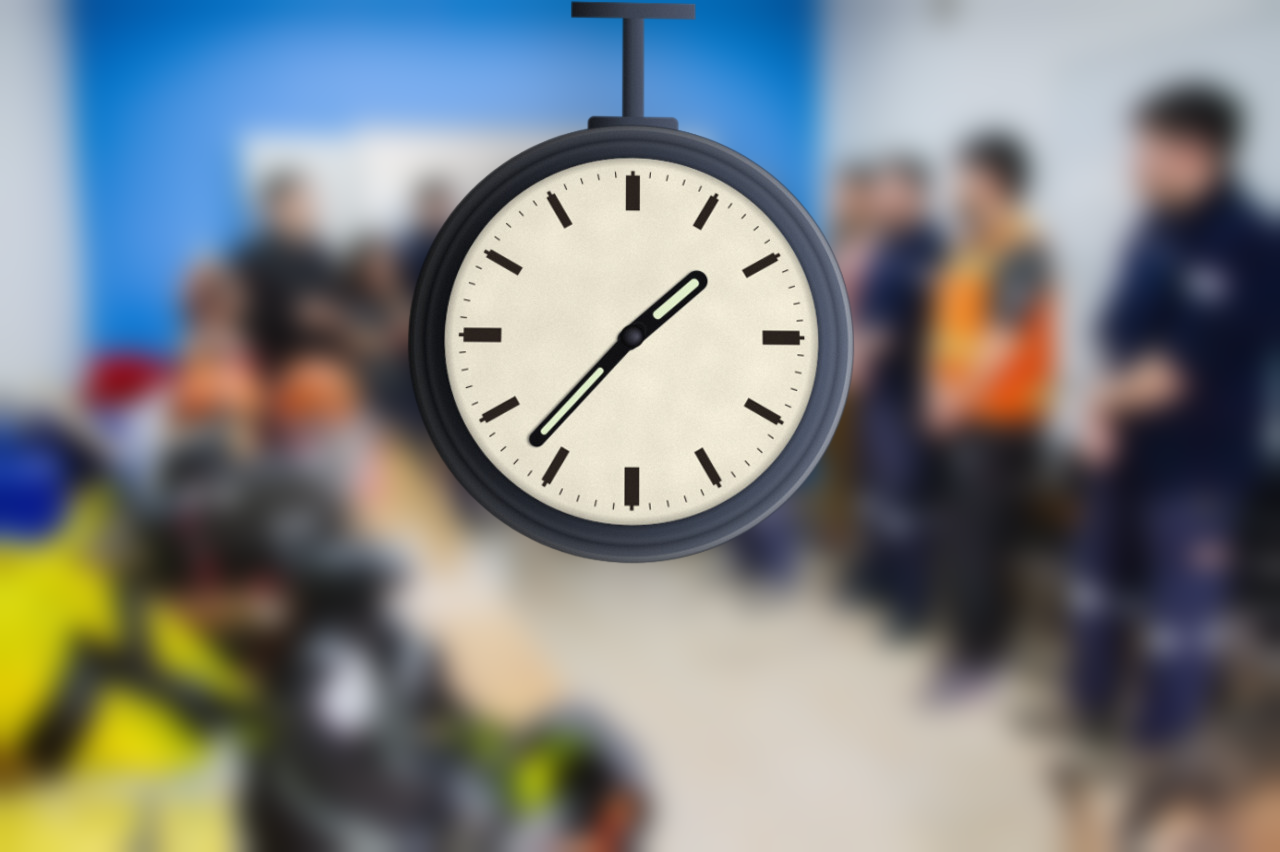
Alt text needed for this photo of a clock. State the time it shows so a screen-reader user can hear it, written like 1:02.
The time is 1:37
